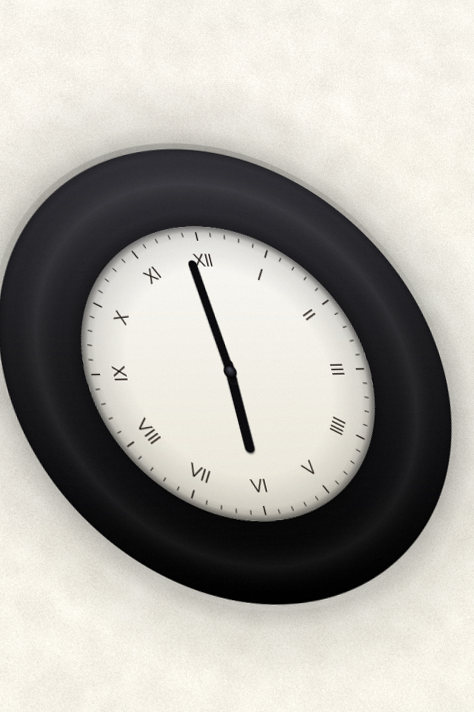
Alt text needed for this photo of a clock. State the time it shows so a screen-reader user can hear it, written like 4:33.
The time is 5:59
